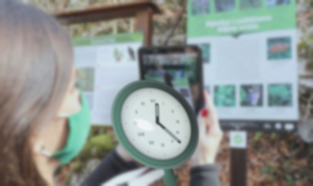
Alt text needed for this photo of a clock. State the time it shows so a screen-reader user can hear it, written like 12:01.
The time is 12:23
